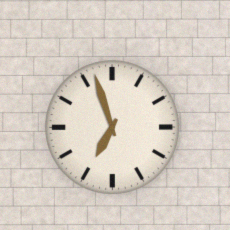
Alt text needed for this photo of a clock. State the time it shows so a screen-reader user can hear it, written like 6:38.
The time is 6:57
